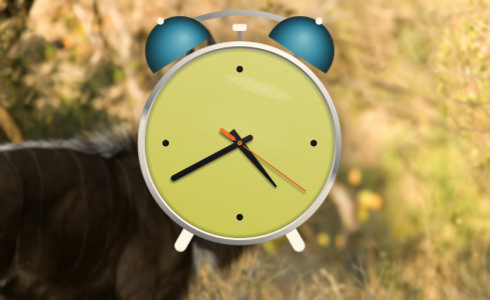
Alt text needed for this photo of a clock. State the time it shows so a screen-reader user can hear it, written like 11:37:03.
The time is 4:40:21
